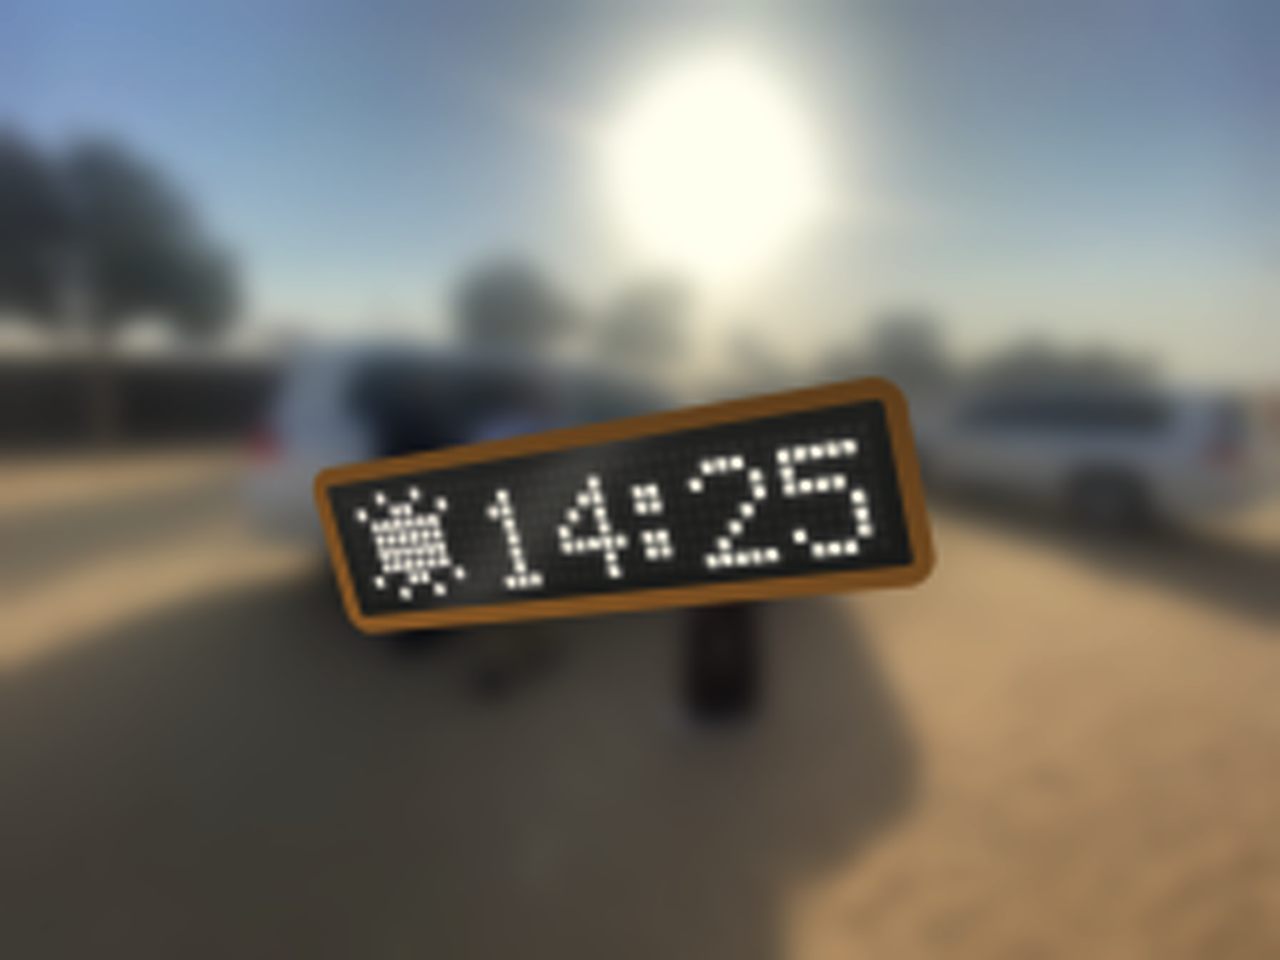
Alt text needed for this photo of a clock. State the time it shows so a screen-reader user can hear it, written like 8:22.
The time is 14:25
